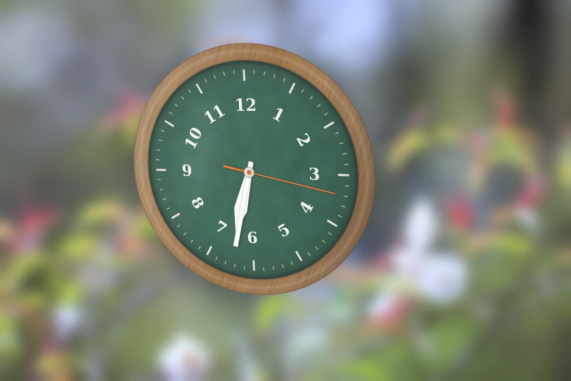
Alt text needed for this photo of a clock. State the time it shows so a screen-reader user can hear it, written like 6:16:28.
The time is 6:32:17
